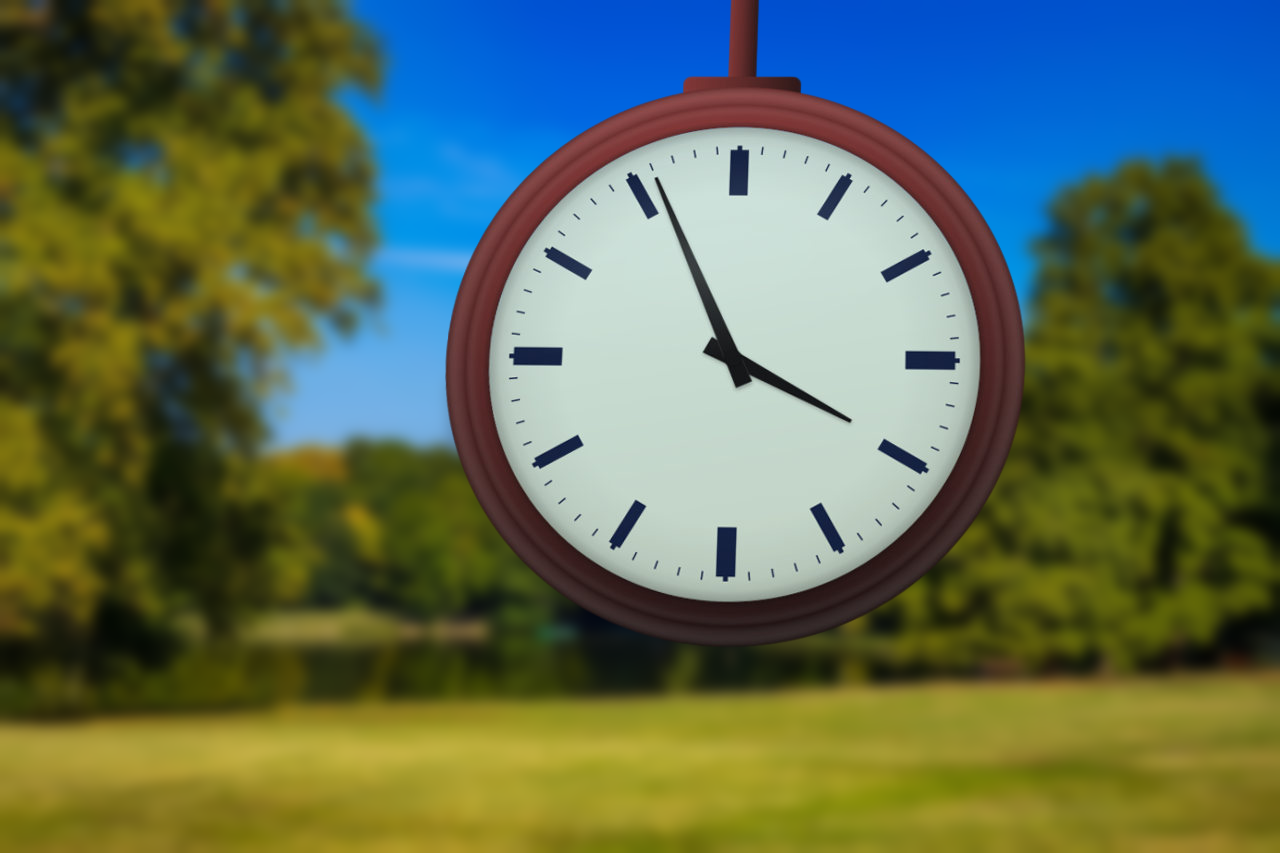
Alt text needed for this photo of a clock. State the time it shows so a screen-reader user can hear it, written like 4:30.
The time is 3:56
